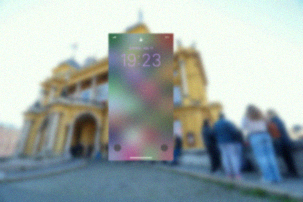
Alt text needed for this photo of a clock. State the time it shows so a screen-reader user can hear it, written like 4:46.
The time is 19:23
